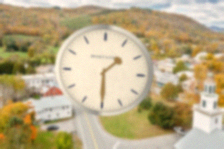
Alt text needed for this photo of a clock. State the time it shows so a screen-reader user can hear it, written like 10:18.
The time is 1:30
